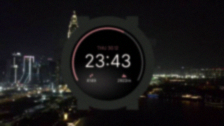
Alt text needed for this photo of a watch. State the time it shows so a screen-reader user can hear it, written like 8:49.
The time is 23:43
